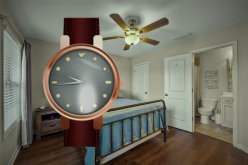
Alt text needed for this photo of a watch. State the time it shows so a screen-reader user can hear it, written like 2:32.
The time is 9:44
